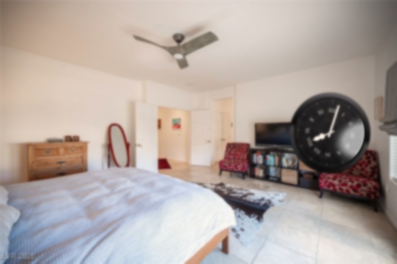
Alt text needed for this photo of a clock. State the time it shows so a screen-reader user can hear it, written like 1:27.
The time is 8:02
